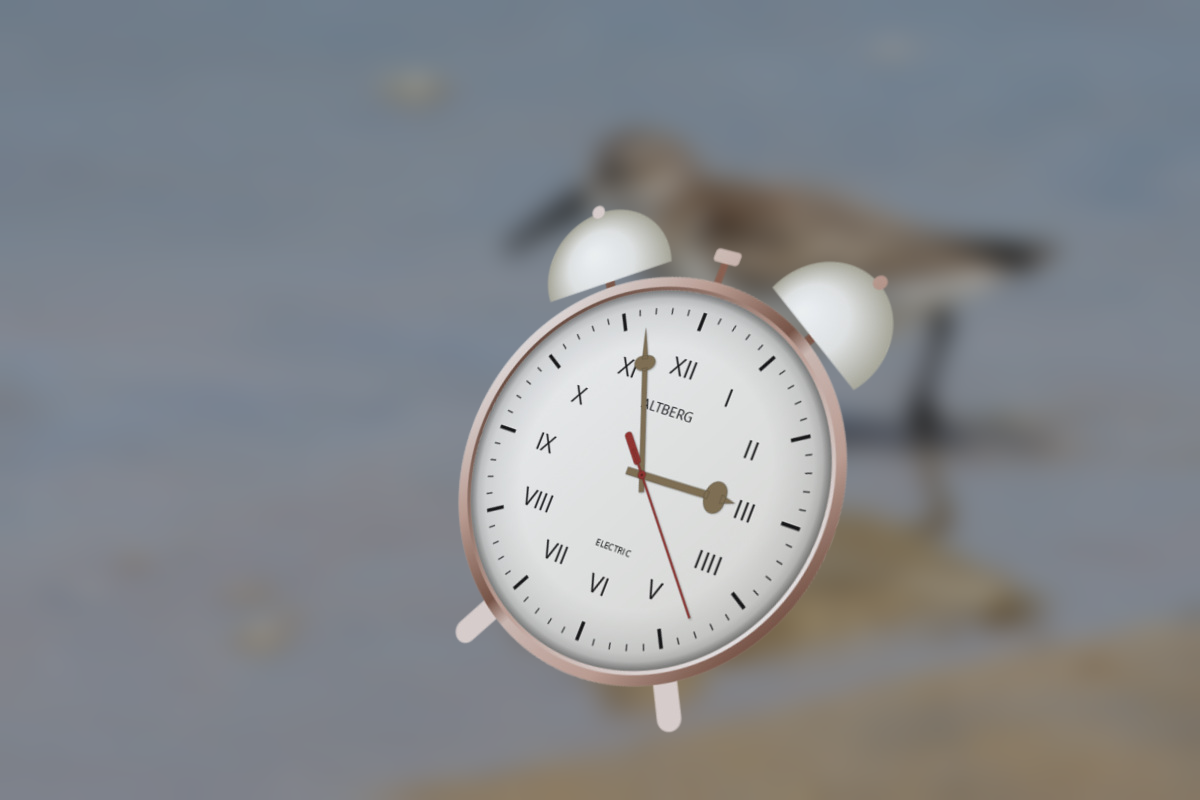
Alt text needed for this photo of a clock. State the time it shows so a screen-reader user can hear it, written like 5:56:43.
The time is 2:56:23
